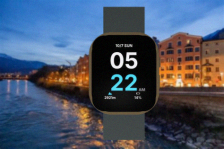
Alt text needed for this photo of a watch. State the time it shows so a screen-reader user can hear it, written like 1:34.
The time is 5:22
